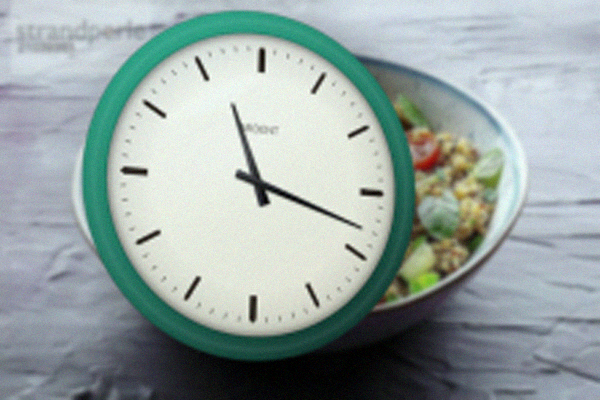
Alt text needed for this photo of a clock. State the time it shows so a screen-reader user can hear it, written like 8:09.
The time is 11:18
